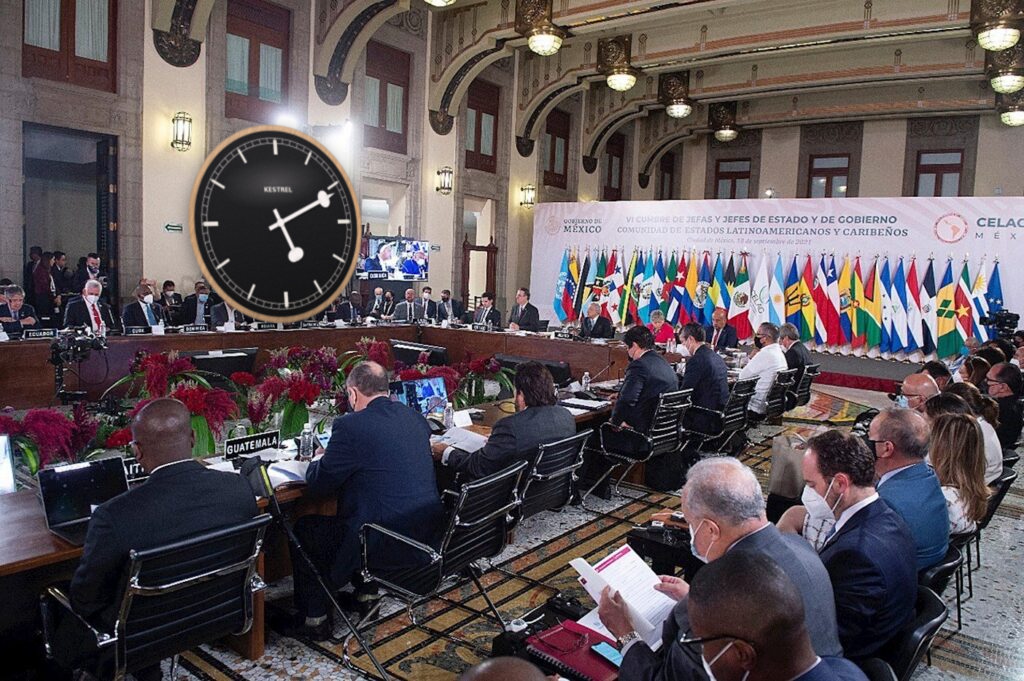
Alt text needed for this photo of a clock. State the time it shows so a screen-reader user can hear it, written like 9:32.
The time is 5:11
